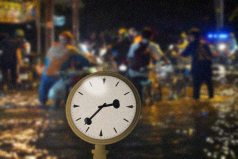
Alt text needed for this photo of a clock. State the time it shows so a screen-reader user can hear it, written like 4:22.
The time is 2:37
